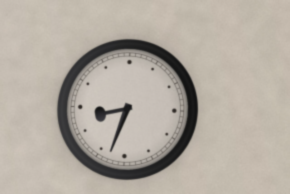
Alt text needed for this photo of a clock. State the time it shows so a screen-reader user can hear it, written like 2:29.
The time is 8:33
